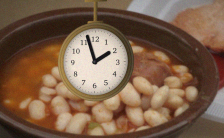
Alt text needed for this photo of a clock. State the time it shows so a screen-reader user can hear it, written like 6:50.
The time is 1:57
